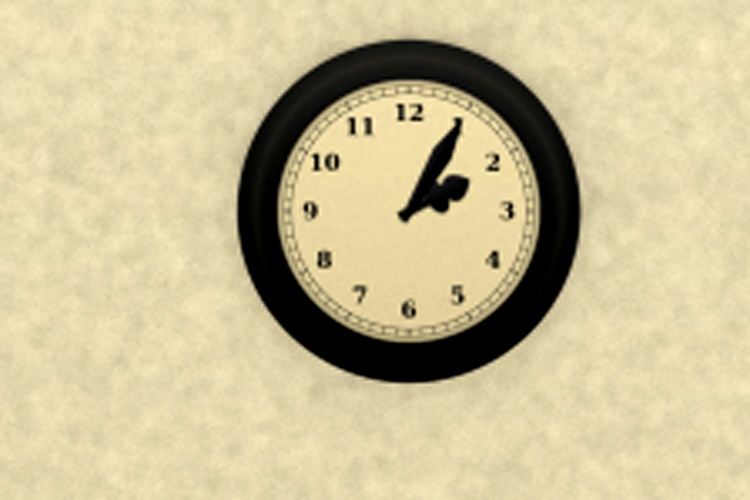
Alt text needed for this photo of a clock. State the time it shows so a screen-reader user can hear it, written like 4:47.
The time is 2:05
